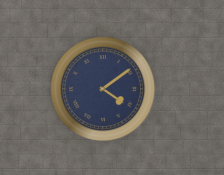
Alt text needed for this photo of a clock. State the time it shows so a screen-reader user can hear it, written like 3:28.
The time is 4:09
